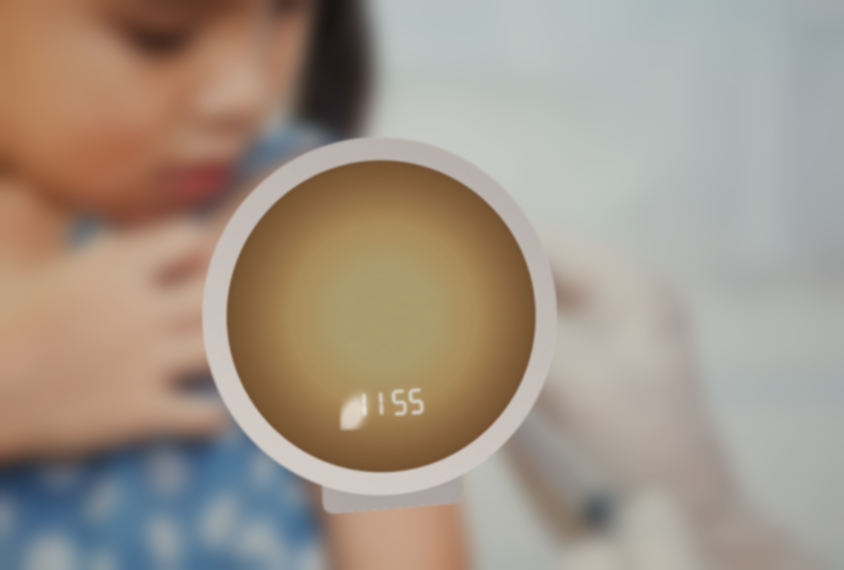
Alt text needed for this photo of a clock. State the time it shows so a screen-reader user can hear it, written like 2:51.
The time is 11:55
